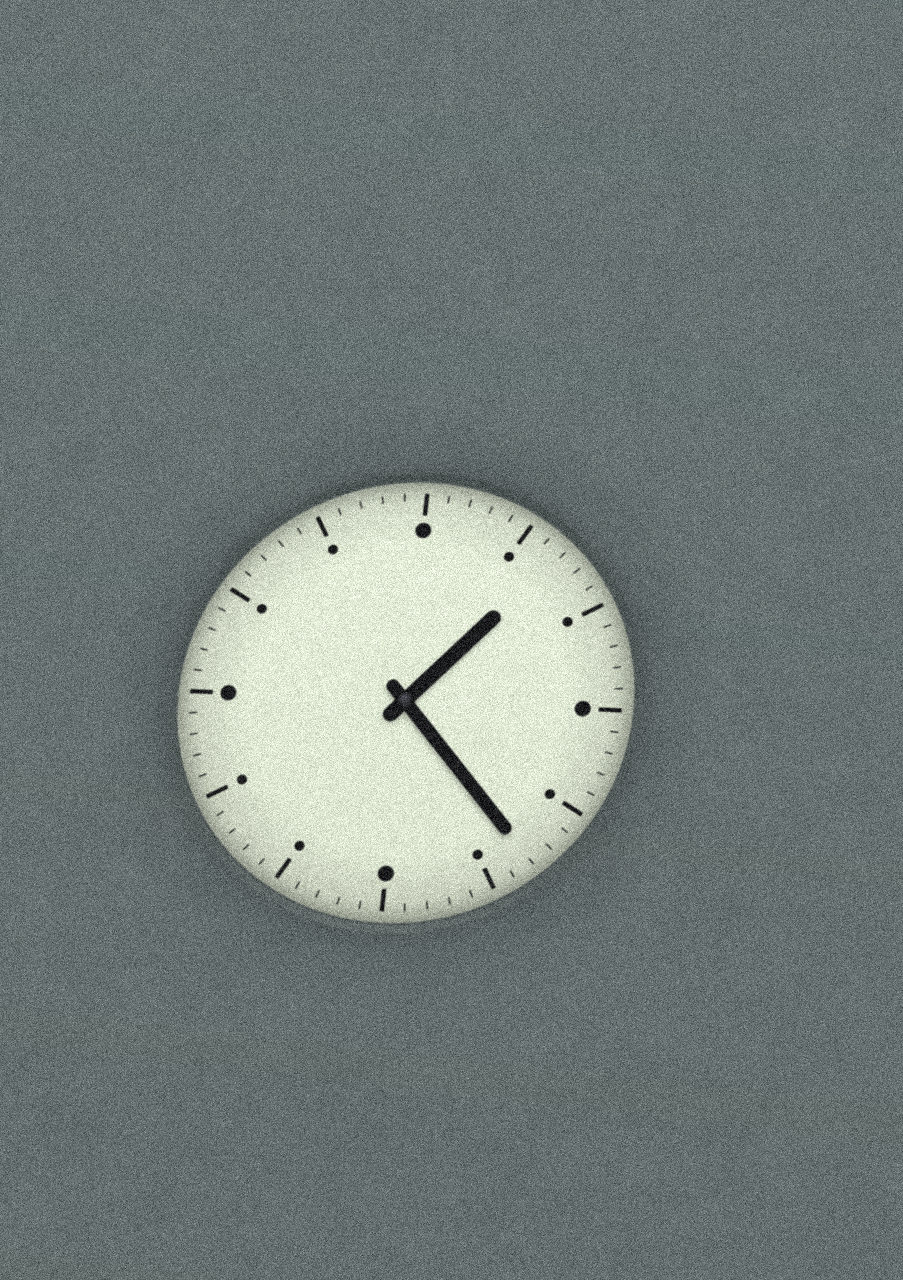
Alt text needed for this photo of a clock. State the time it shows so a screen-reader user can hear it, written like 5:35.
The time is 1:23
